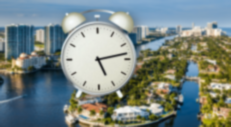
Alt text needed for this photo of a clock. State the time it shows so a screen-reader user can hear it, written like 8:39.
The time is 5:13
